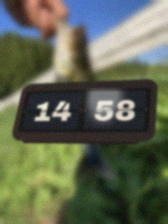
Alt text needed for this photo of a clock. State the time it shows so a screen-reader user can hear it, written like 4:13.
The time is 14:58
